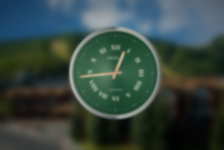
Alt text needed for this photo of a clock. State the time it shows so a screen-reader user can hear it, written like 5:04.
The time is 12:44
